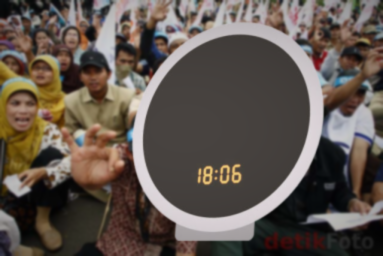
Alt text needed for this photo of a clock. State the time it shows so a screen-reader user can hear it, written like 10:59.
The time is 18:06
